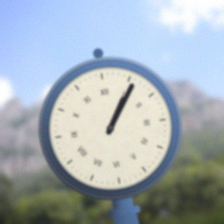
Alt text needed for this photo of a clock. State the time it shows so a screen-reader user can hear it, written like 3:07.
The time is 1:06
